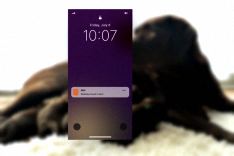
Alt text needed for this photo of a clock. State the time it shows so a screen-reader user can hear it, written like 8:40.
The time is 10:07
